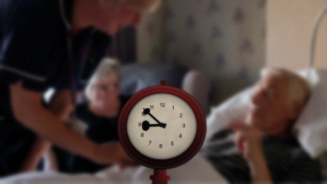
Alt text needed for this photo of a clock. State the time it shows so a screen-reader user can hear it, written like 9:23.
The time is 8:52
